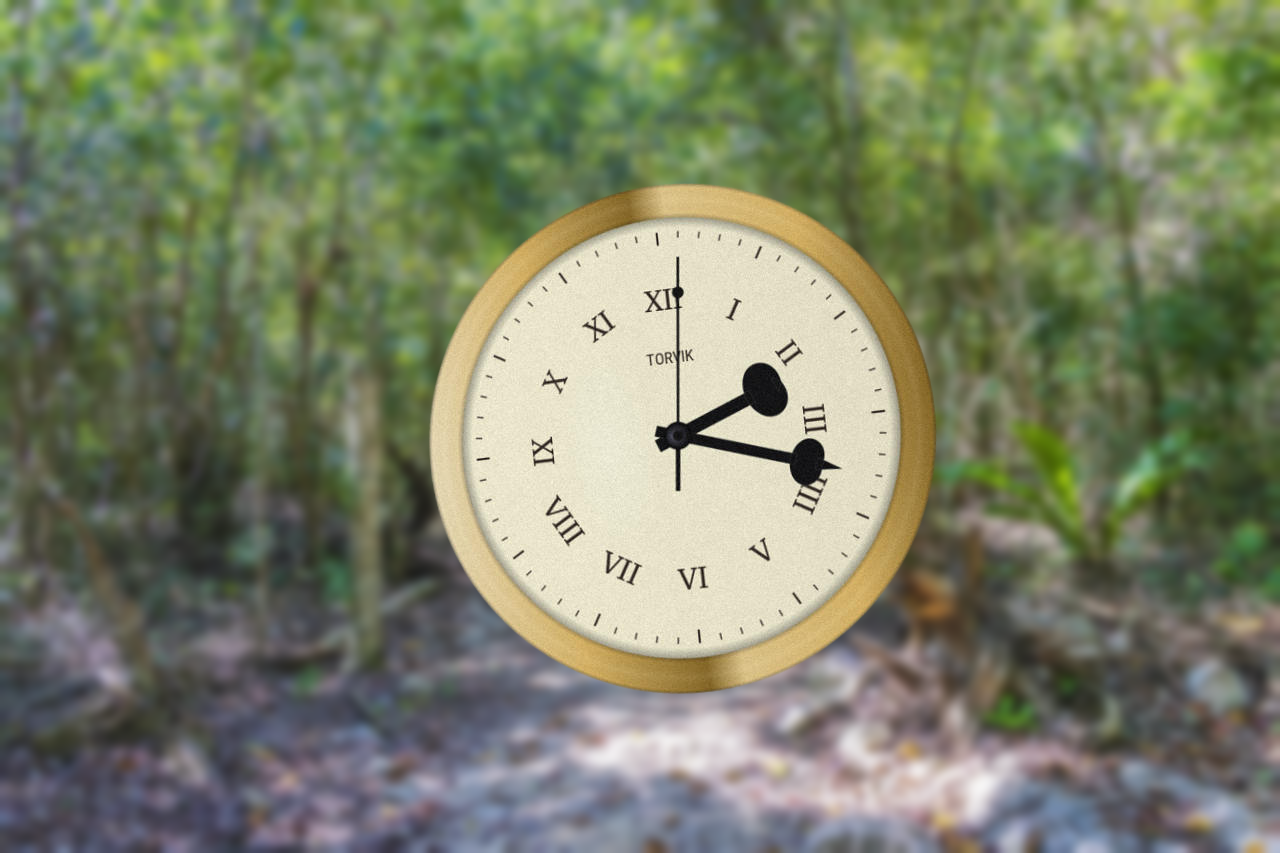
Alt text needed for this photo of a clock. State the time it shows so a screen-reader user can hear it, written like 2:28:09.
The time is 2:18:01
